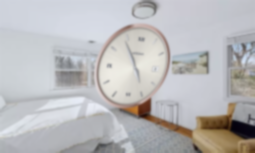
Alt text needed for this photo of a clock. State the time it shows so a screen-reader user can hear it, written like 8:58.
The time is 4:54
